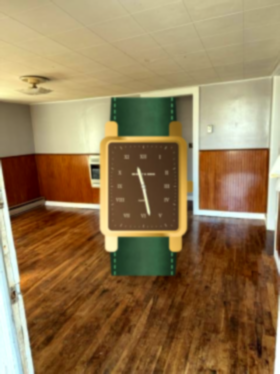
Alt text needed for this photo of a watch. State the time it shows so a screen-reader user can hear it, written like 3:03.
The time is 11:28
